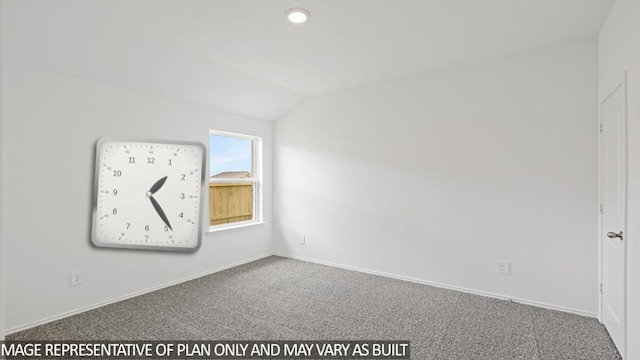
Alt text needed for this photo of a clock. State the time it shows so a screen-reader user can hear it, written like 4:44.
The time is 1:24
